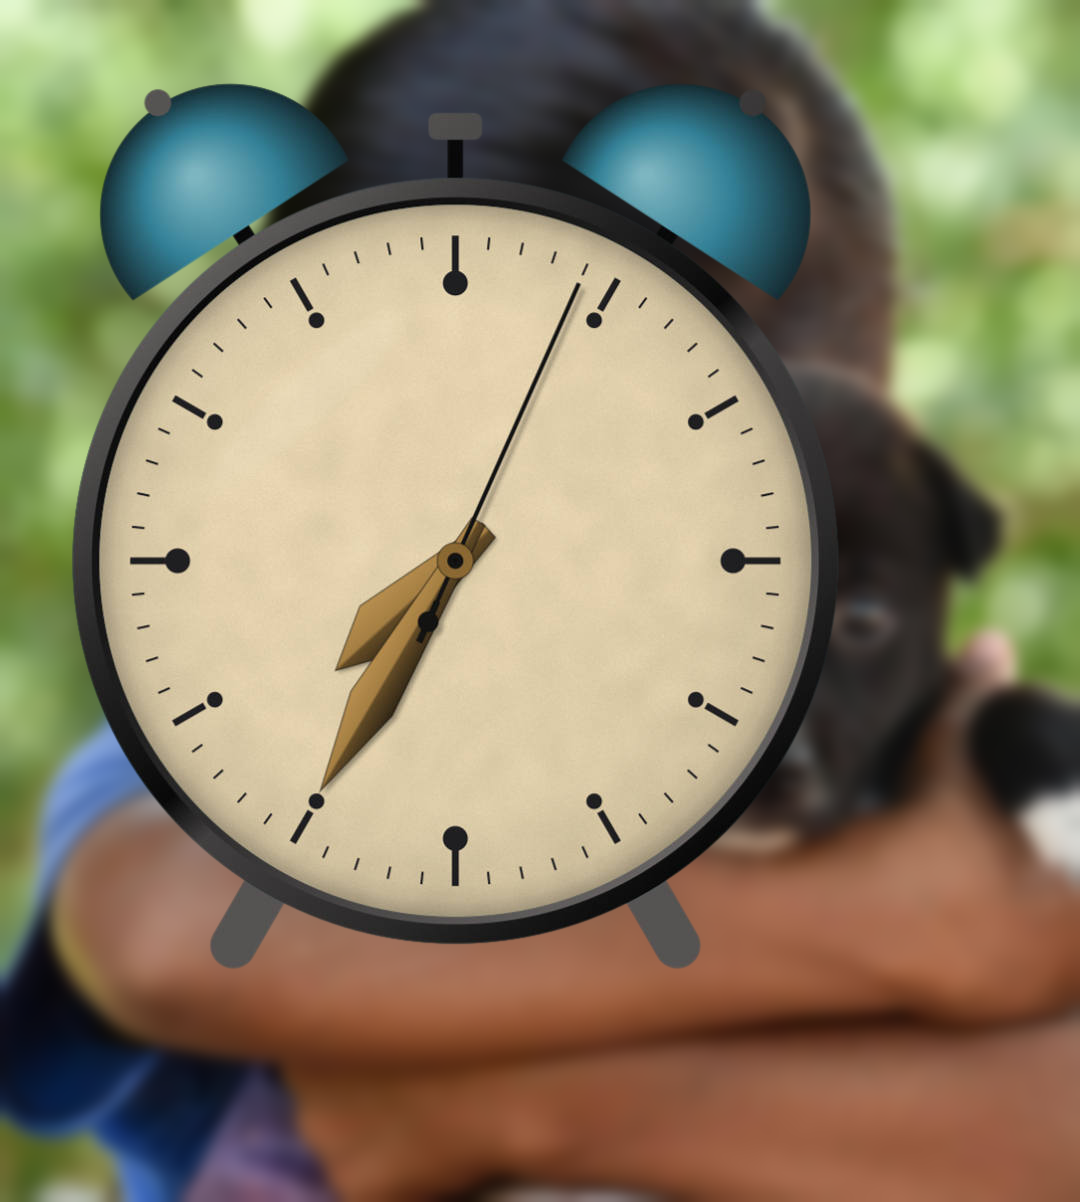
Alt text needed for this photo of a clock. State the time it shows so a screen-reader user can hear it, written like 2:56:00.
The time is 7:35:04
